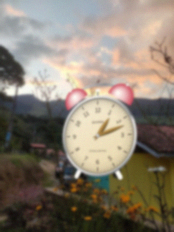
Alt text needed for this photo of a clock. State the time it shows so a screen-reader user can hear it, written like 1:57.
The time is 1:12
